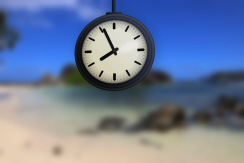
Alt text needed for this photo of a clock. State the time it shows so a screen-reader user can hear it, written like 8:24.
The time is 7:56
